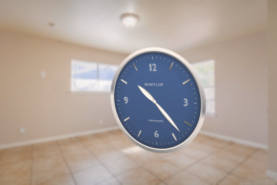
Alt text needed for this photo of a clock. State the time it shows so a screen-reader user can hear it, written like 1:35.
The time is 10:23
